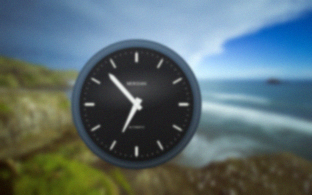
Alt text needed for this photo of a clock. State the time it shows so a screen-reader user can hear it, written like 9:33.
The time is 6:53
